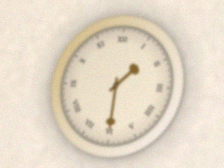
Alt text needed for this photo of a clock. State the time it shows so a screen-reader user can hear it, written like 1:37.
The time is 1:30
